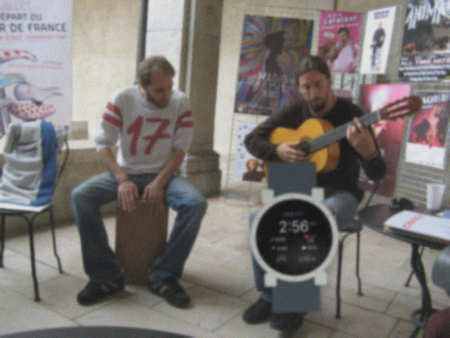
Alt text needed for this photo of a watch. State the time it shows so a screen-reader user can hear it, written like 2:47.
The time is 2:56
